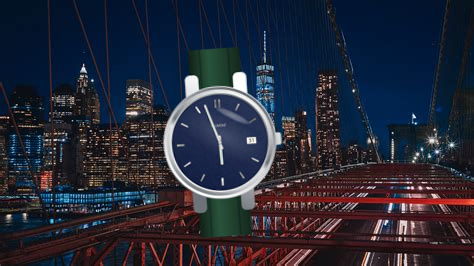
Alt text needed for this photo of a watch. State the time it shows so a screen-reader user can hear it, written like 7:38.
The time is 5:57
